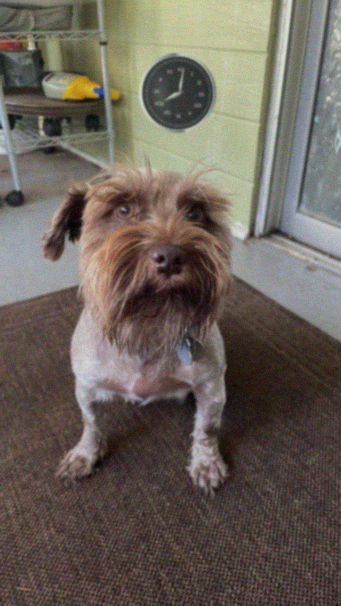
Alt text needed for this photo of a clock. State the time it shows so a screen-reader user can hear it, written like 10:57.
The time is 8:01
